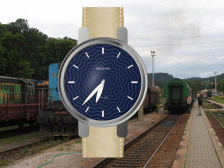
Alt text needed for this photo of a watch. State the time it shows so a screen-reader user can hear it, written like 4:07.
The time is 6:37
